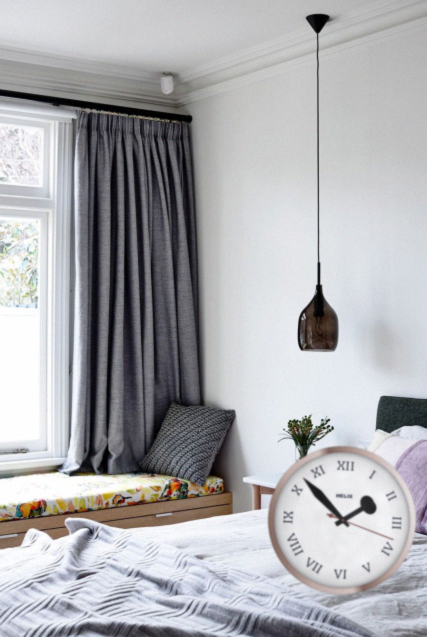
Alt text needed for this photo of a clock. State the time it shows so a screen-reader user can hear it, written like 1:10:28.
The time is 1:52:18
